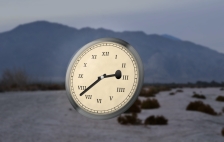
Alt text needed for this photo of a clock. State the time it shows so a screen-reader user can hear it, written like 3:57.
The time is 2:38
